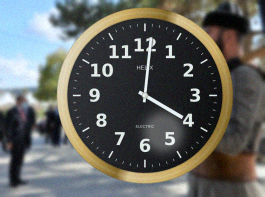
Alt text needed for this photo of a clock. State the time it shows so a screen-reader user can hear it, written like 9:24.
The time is 4:01
